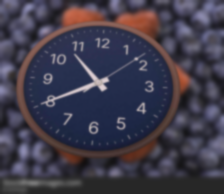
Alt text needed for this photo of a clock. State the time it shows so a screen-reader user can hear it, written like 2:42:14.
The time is 10:40:08
